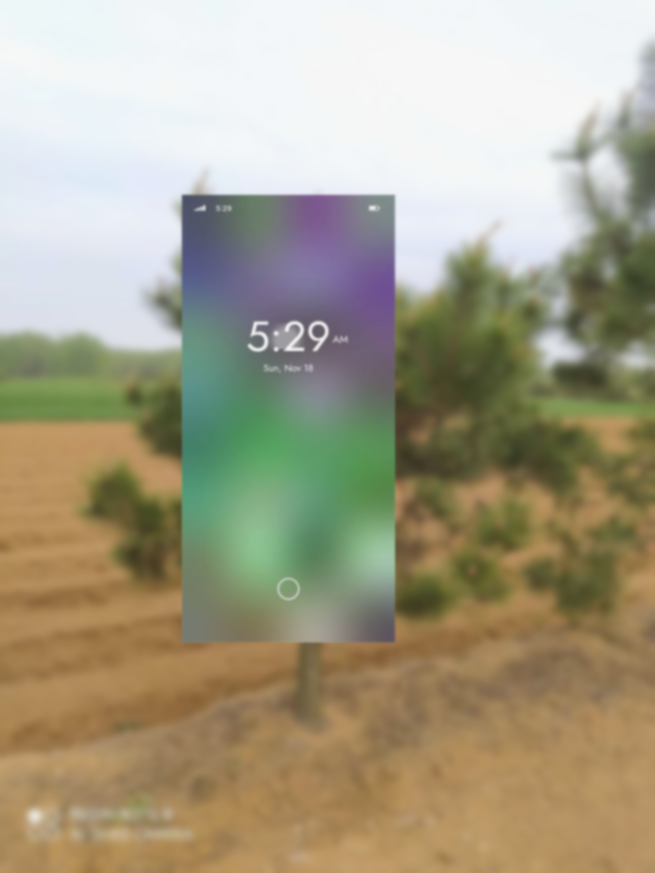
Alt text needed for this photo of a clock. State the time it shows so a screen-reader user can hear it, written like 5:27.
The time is 5:29
